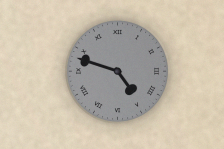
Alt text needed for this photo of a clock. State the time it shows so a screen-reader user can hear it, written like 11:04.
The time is 4:48
